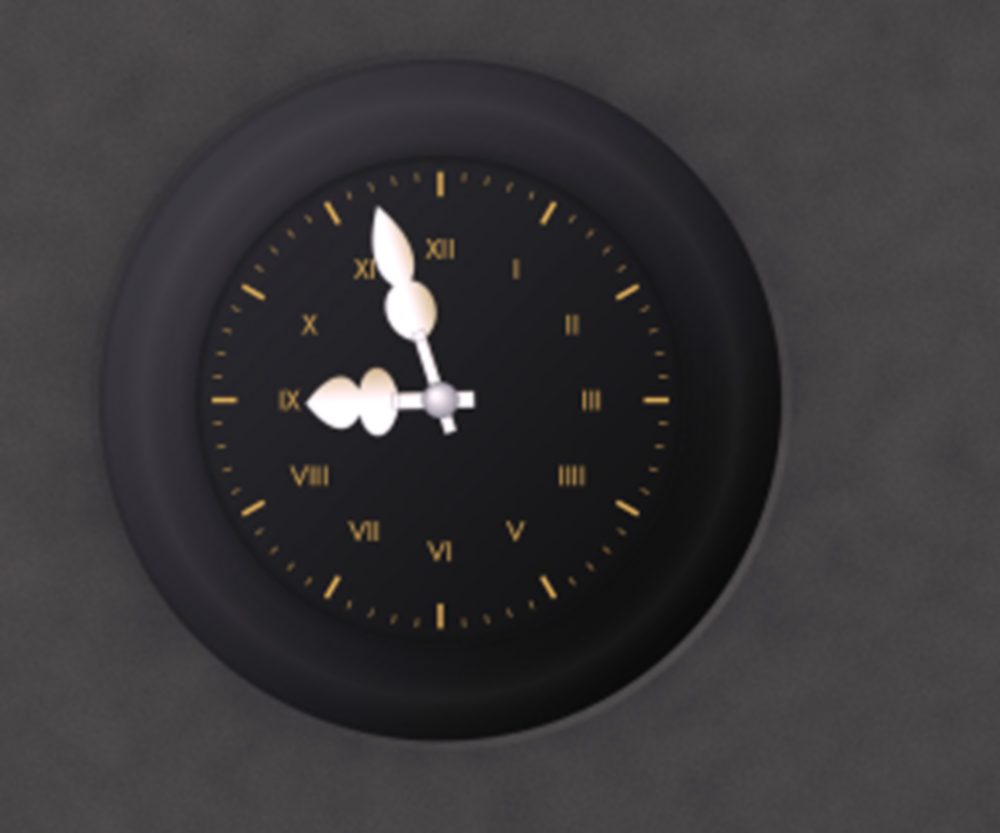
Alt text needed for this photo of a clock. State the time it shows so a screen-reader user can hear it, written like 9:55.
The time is 8:57
